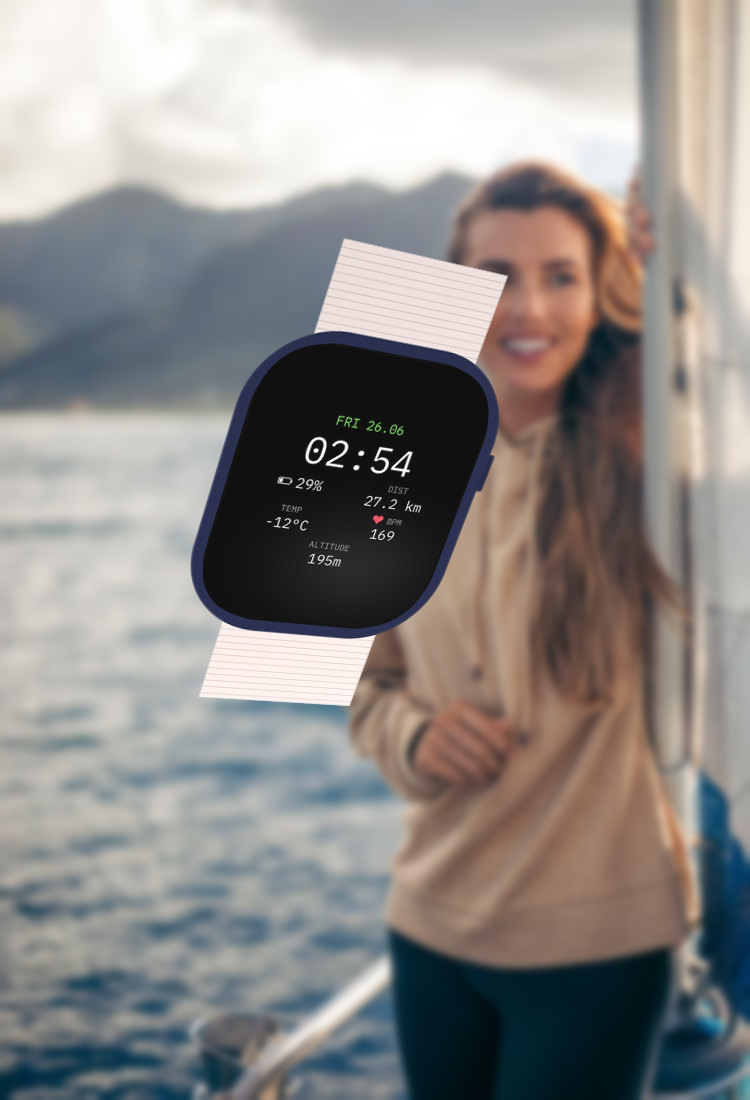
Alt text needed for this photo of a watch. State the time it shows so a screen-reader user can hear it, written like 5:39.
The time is 2:54
